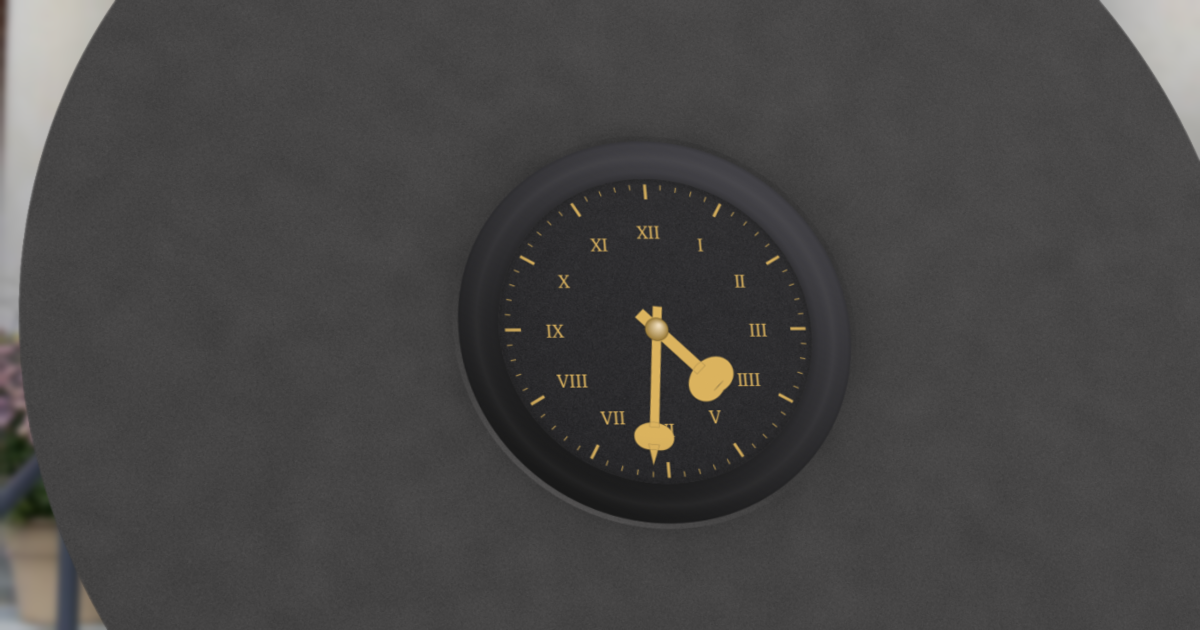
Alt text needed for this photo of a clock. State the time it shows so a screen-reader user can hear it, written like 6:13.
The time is 4:31
